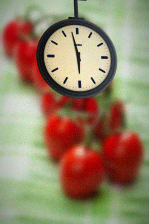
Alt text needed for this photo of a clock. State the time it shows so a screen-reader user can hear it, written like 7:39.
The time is 5:58
